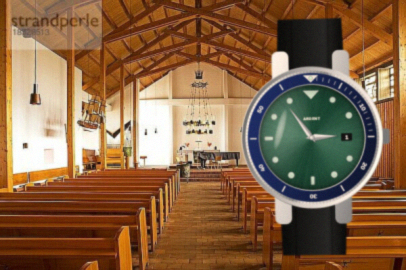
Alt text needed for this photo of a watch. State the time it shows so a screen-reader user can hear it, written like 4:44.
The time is 2:54
